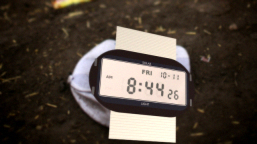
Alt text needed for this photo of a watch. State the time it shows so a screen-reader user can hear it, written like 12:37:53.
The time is 8:44:26
